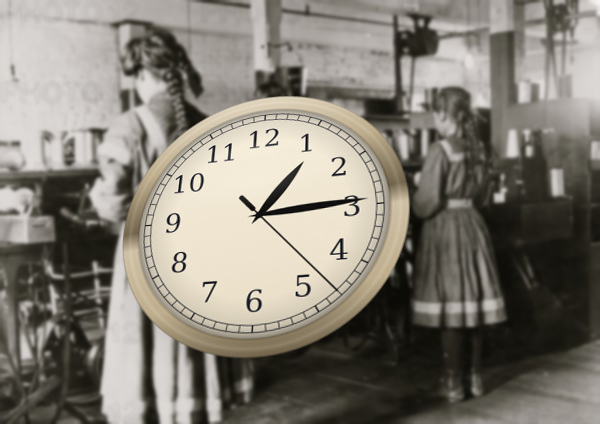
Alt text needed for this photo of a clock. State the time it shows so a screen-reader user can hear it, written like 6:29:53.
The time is 1:14:23
